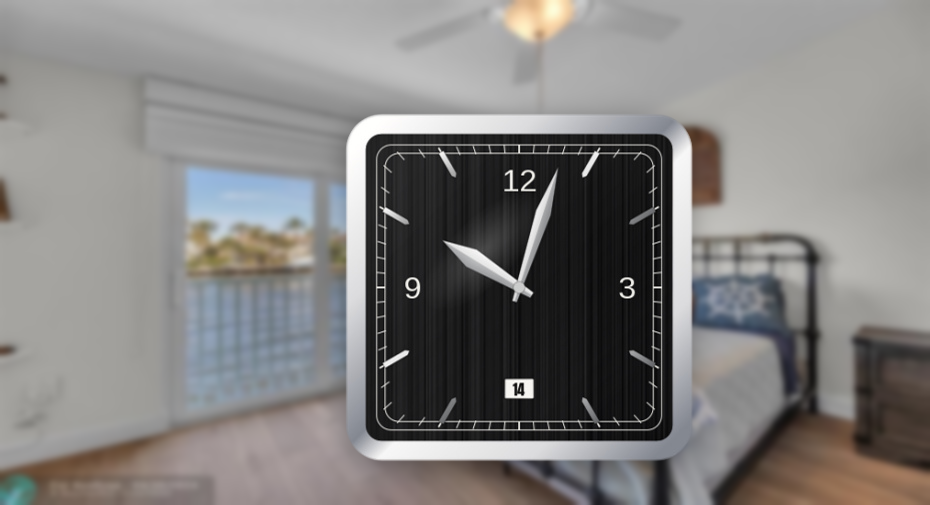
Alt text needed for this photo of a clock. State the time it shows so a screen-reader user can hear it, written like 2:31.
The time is 10:03
